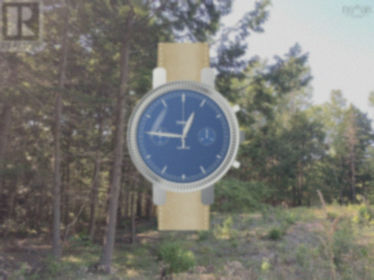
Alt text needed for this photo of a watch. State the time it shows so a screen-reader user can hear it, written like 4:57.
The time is 12:46
